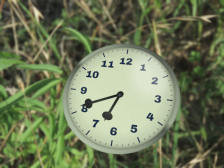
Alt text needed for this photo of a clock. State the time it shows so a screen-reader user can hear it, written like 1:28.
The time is 6:41
